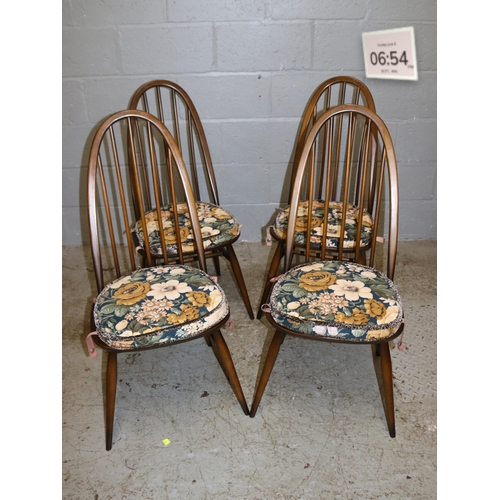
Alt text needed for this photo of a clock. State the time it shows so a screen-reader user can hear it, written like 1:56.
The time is 6:54
